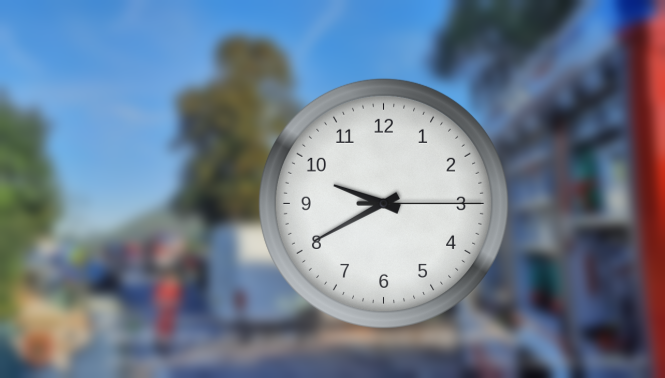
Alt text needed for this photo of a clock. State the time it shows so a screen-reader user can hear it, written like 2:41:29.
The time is 9:40:15
